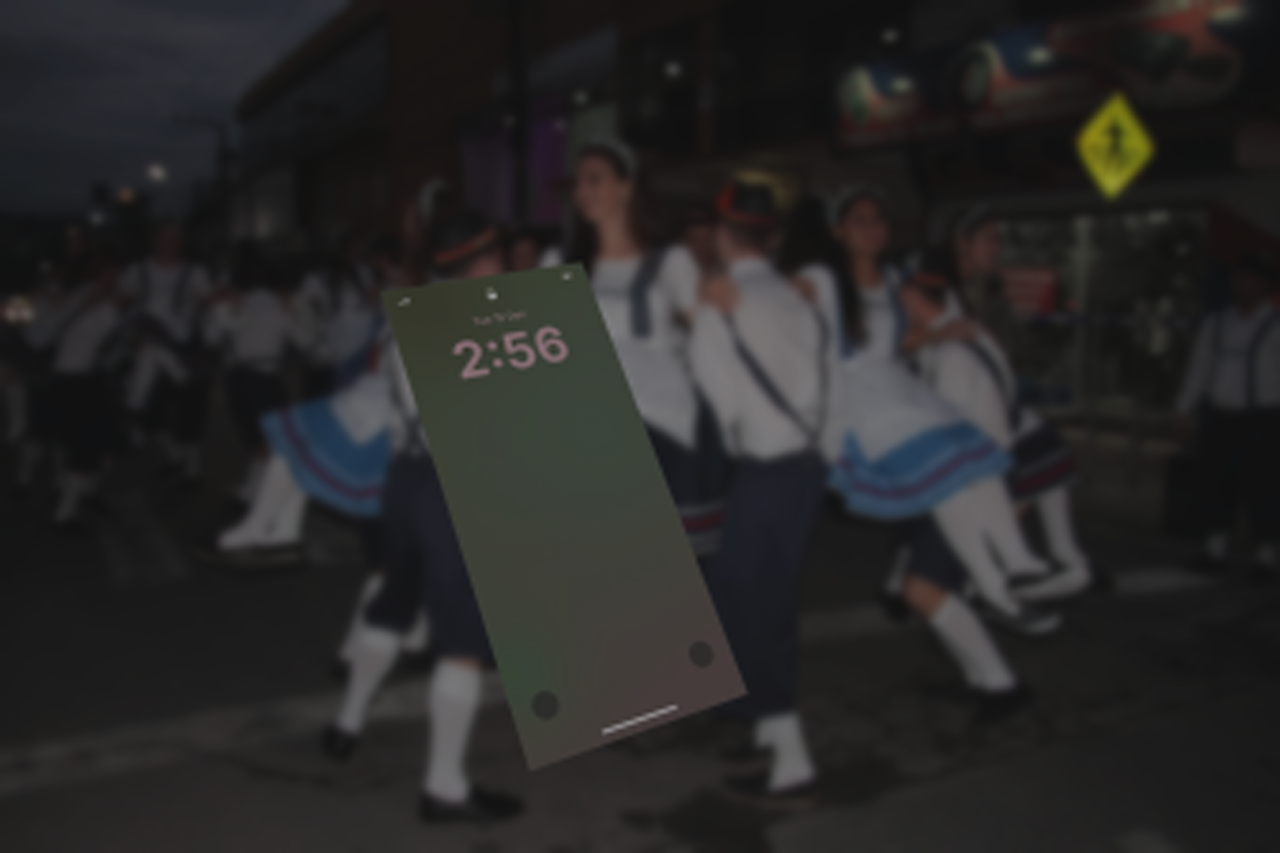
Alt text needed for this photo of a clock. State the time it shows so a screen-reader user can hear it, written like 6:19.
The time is 2:56
